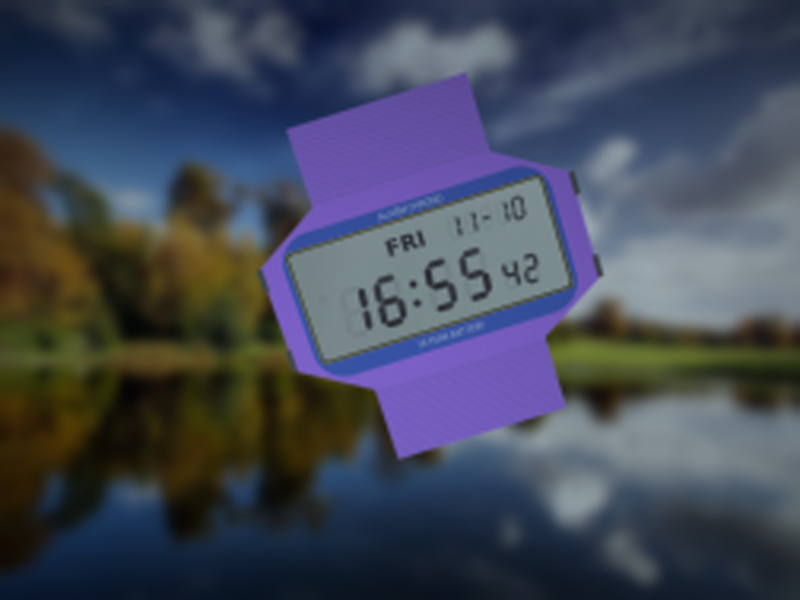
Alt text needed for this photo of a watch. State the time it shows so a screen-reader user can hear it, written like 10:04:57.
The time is 16:55:42
